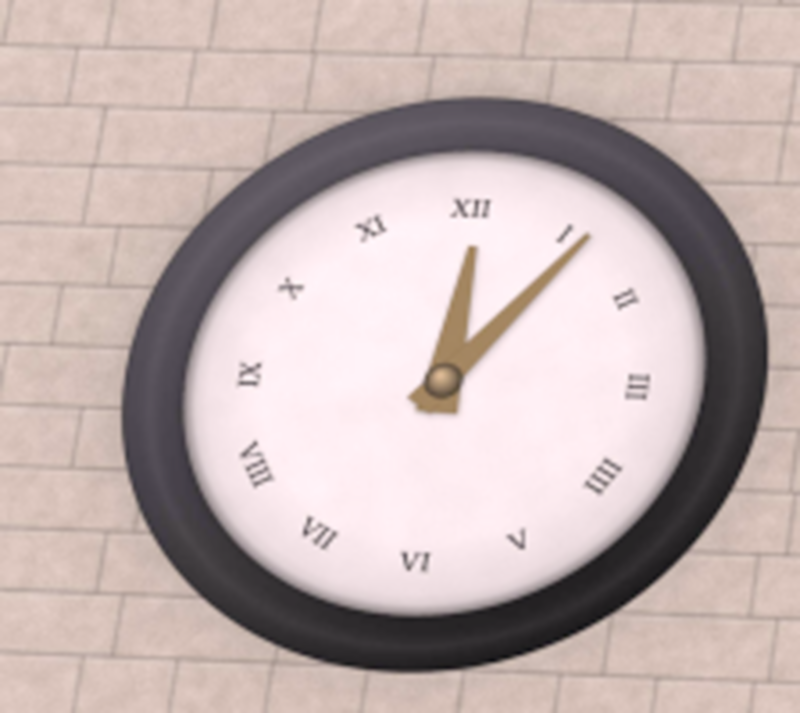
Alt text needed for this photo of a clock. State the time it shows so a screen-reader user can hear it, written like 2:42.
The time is 12:06
